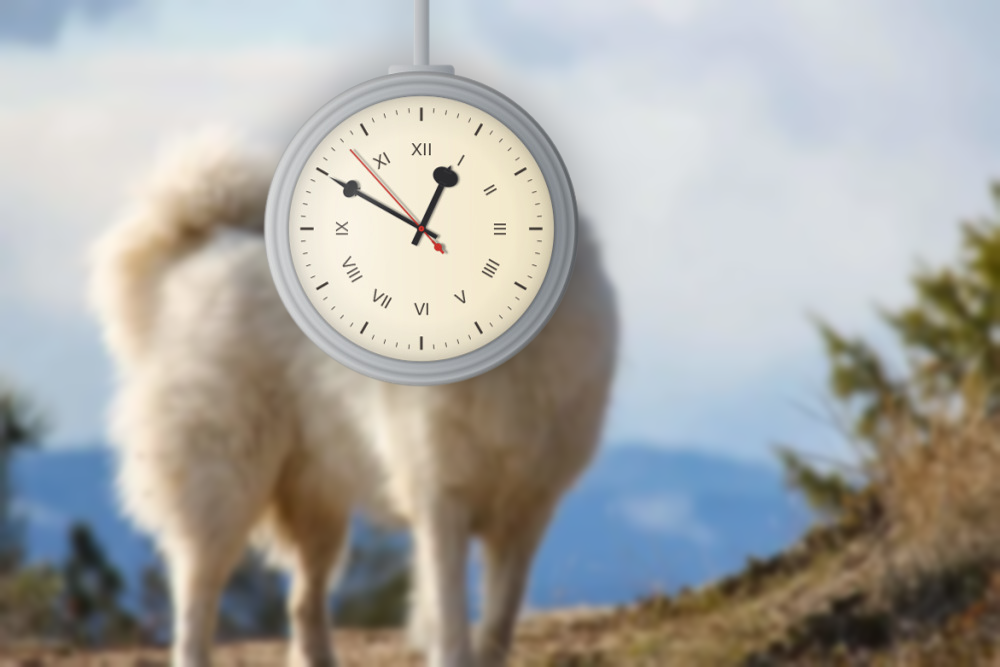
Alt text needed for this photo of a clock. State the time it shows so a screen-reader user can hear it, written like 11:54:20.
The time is 12:49:53
